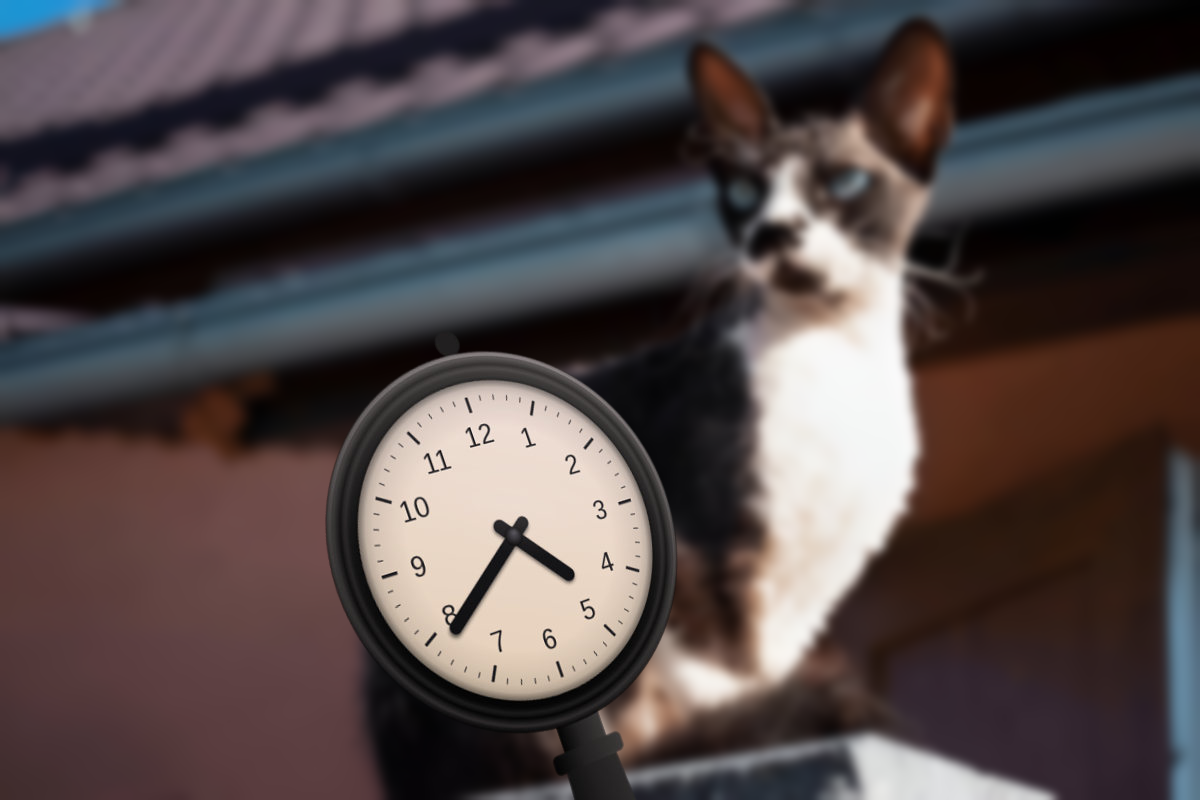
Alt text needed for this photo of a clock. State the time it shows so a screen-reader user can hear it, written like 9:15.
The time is 4:39
